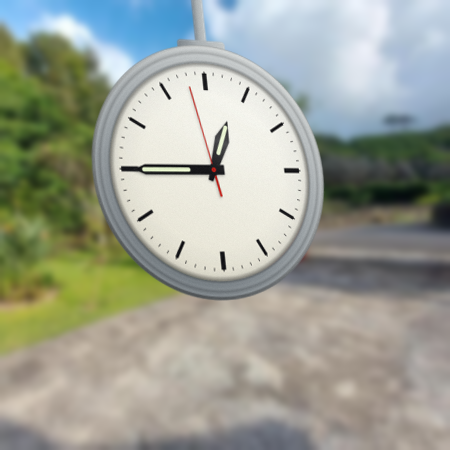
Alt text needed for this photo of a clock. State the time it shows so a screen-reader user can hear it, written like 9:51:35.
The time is 12:44:58
